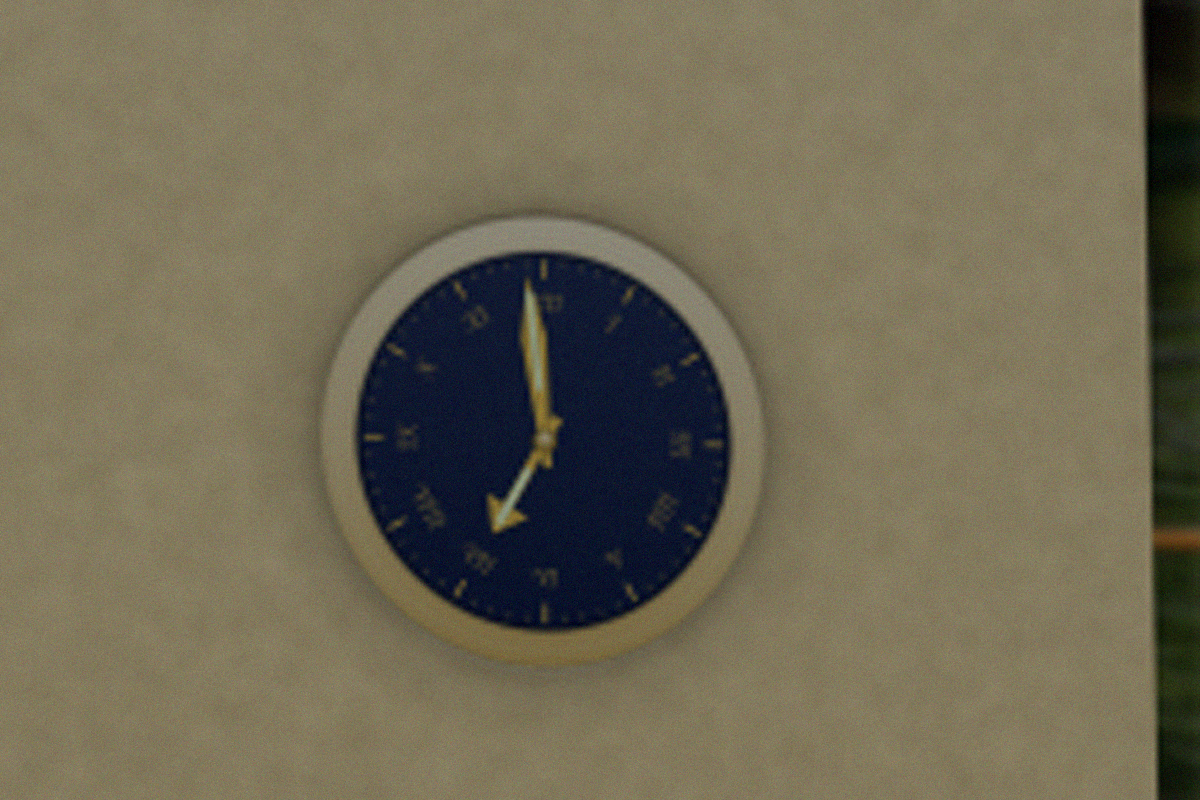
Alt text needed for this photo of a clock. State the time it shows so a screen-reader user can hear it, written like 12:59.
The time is 6:59
